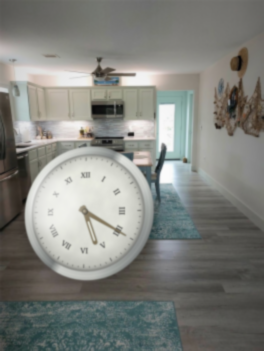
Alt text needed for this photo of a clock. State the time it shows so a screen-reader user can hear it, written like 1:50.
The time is 5:20
